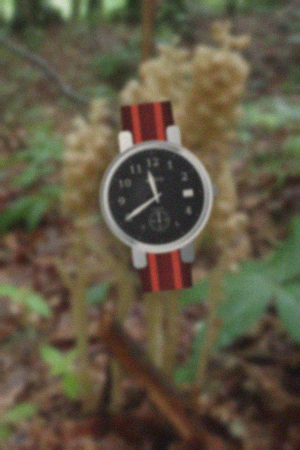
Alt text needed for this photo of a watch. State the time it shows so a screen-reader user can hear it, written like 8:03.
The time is 11:40
